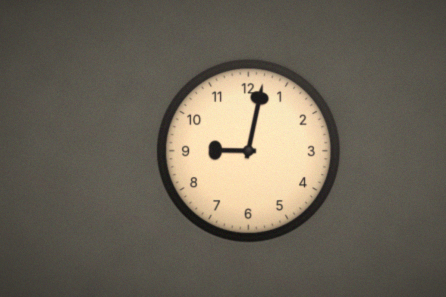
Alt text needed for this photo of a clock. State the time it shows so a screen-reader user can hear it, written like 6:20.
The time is 9:02
